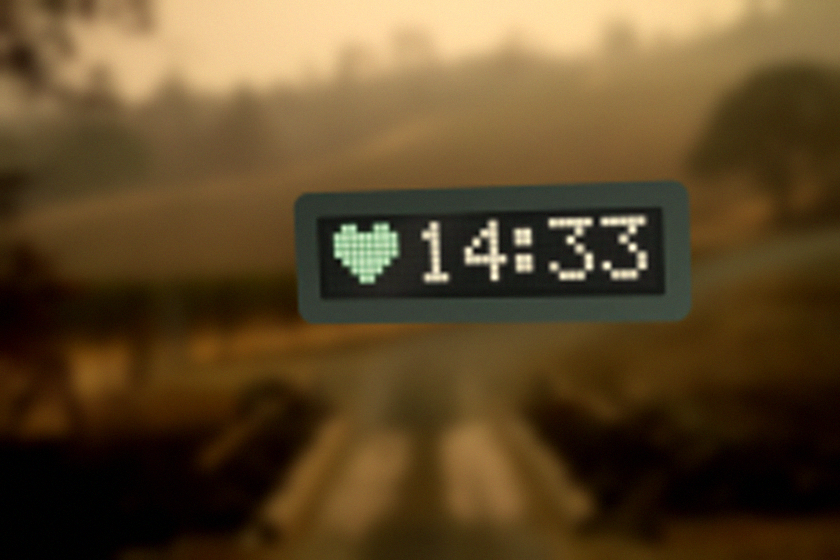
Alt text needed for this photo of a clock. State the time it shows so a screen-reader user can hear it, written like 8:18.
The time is 14:33
